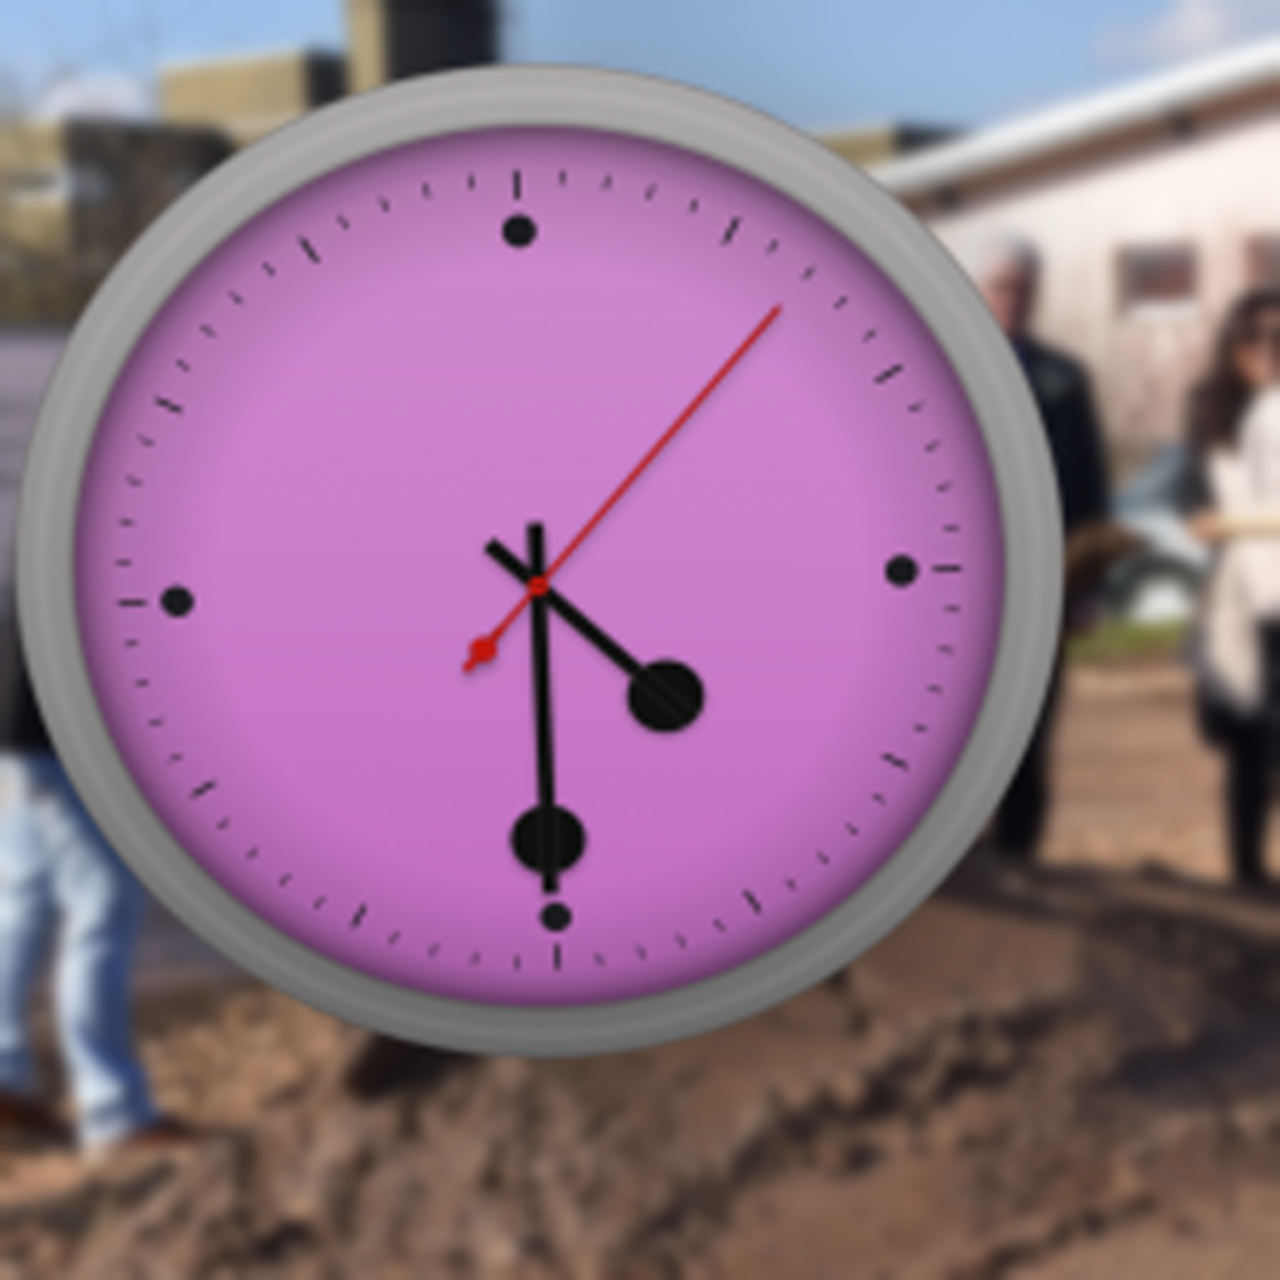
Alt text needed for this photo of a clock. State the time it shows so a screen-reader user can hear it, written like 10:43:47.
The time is 4:30:07
